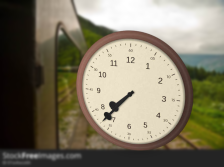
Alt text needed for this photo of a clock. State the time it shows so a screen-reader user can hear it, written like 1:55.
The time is 7:37
